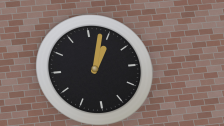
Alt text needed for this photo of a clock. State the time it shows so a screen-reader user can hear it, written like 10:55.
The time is 1:03
